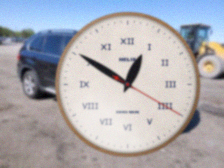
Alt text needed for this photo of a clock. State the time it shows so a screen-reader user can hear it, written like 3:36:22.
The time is 12:50:20
